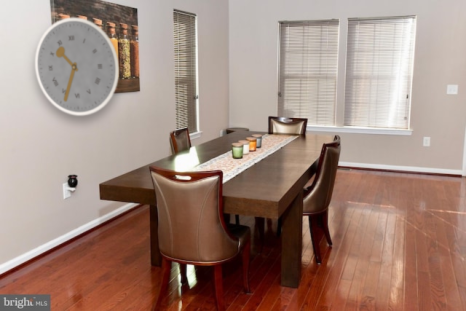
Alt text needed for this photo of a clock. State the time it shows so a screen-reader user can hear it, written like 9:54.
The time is 10:34
